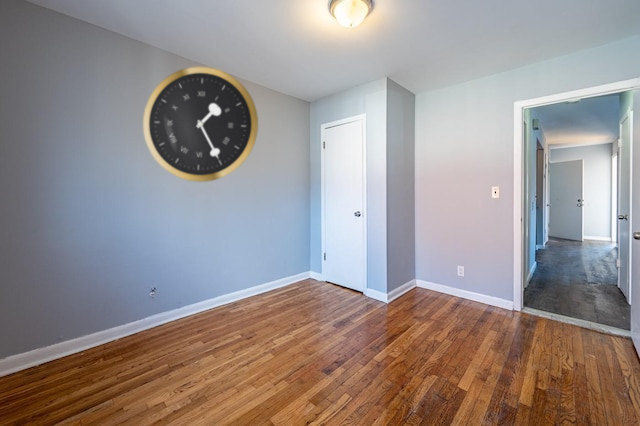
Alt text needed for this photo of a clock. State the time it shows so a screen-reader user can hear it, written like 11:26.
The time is 1:25
